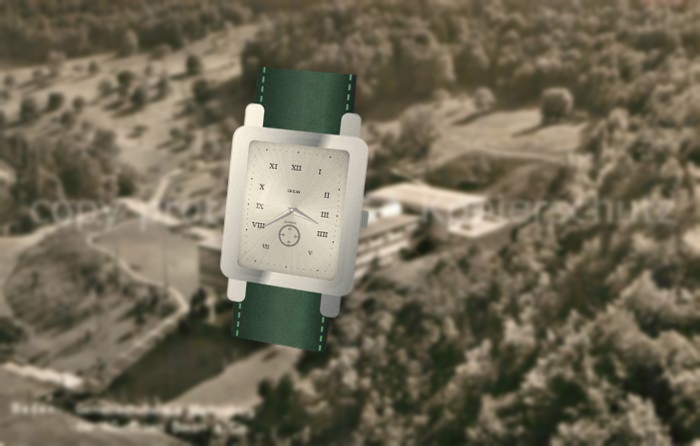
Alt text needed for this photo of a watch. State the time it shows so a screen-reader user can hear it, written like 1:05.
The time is 3:39
